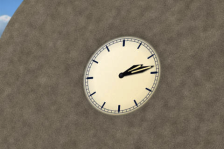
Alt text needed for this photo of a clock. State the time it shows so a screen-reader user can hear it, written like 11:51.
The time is 2:13
